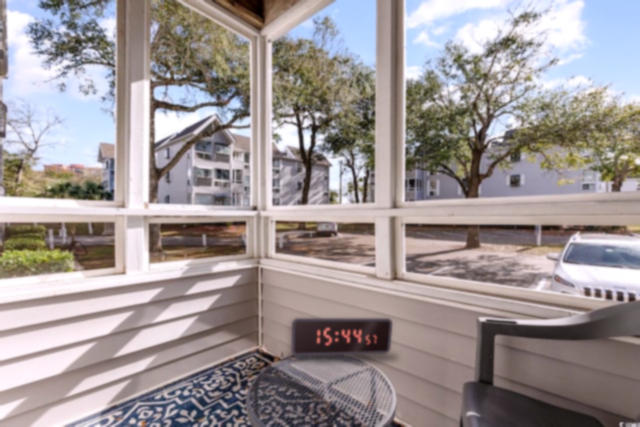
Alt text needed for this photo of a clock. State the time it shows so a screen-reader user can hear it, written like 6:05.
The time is 15:44
